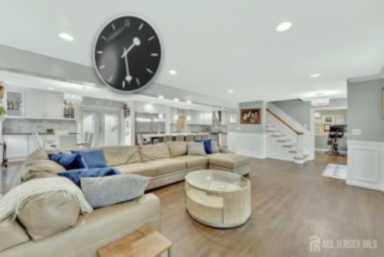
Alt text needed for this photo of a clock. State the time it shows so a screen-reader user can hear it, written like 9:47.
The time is 1:28
